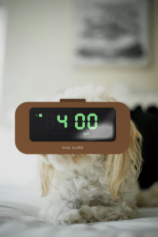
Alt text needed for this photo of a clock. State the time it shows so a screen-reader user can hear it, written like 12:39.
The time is 4:00
